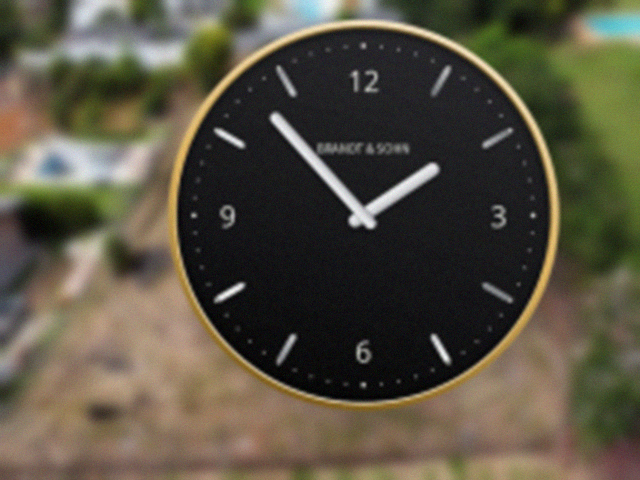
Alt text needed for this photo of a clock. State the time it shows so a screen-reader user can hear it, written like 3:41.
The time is 1:53
